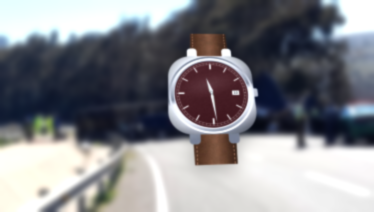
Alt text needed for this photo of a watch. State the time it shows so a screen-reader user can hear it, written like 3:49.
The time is 11:29
